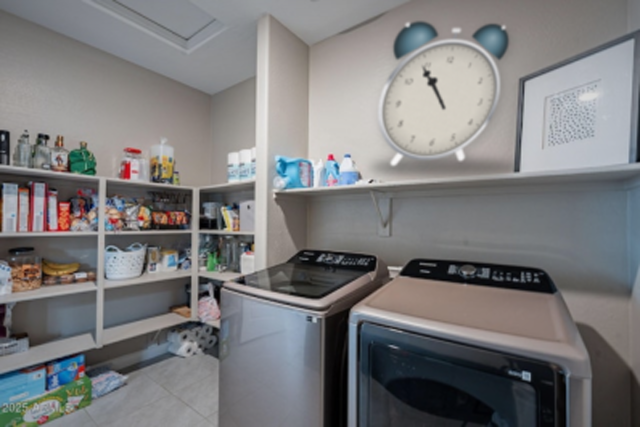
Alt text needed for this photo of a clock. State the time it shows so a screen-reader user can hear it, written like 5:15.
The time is 10:54
